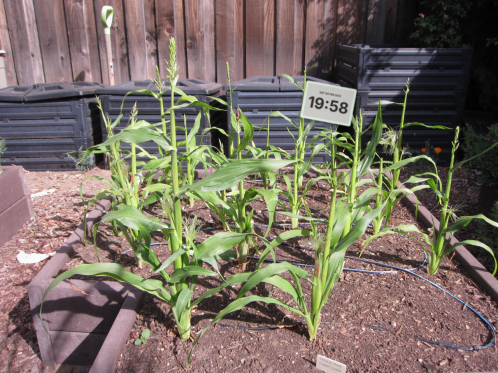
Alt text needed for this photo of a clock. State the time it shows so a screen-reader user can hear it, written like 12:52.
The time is 19:58
